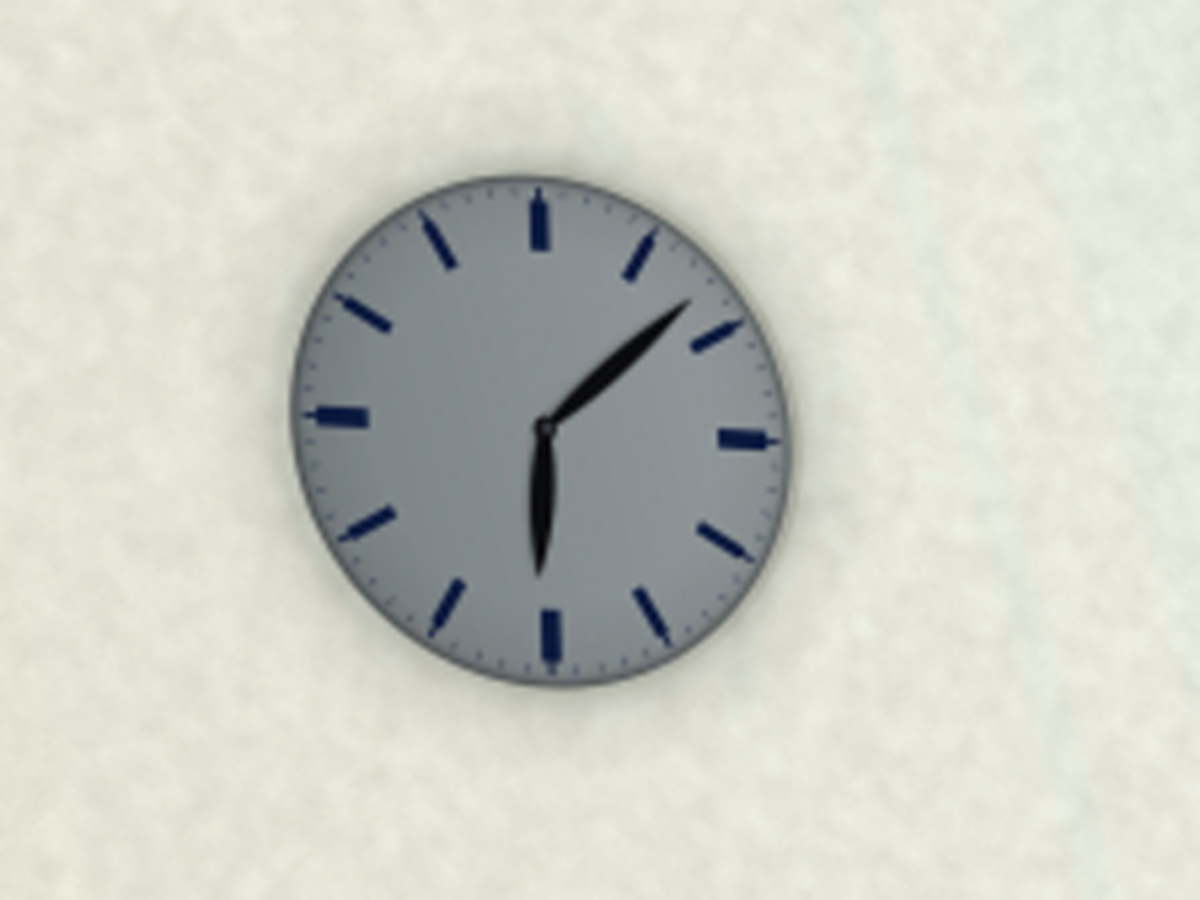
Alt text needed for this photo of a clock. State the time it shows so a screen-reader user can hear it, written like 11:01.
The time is 6:08
